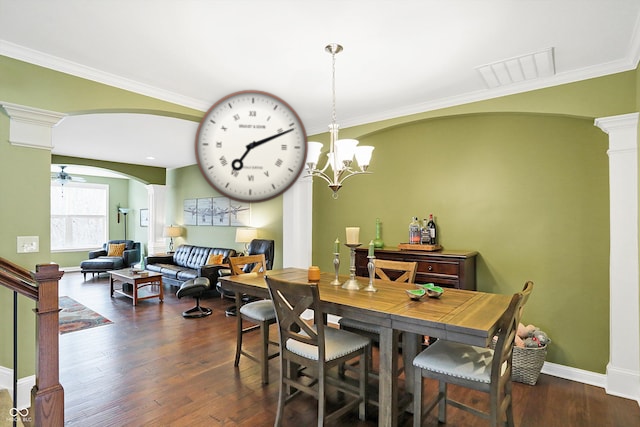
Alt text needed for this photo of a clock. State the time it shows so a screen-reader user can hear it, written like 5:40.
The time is 7:11
